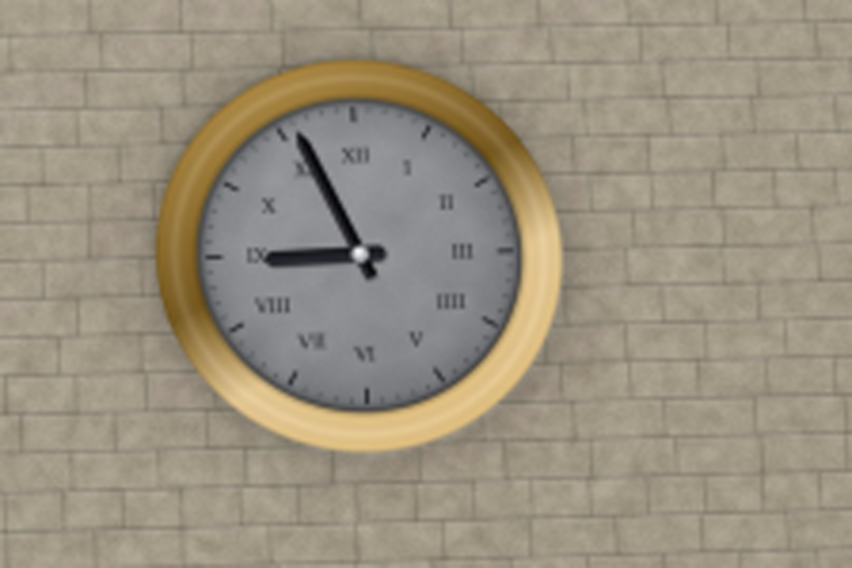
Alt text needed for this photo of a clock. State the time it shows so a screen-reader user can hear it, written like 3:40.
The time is 8:56
